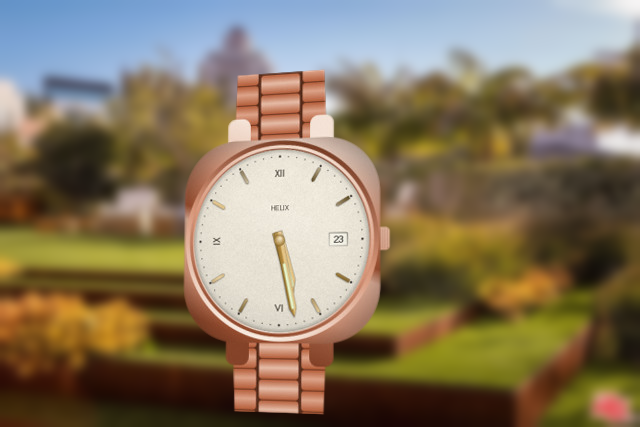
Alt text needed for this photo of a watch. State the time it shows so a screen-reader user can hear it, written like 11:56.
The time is 5:28
